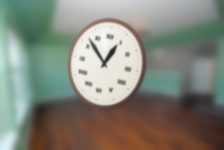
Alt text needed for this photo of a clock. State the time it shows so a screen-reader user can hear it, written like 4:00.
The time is 12:52
